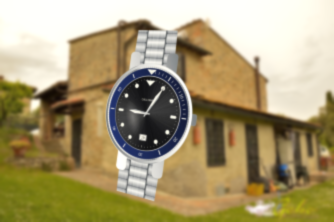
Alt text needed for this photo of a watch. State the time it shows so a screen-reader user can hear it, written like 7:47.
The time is 9:05
